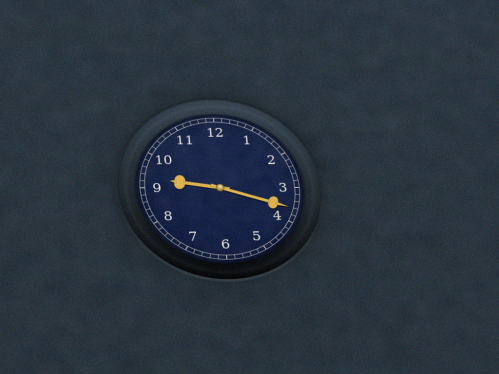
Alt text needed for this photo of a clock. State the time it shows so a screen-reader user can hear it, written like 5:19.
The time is 9:18
